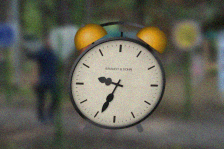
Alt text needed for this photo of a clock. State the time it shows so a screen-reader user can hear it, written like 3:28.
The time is 9:34
